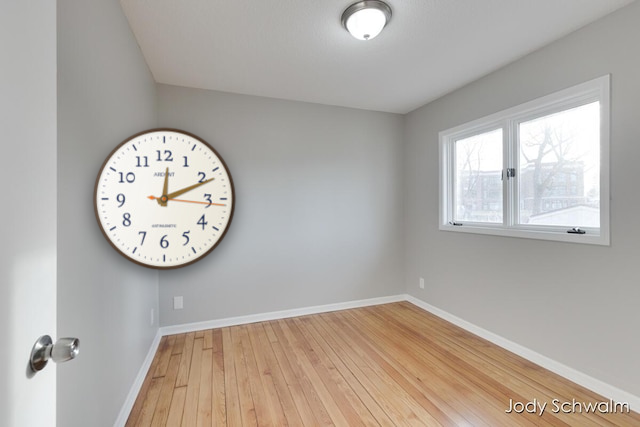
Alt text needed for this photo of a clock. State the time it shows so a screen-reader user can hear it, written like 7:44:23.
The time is 12:11:16
